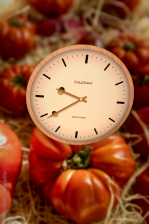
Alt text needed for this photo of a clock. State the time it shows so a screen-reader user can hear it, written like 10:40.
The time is 9:39
